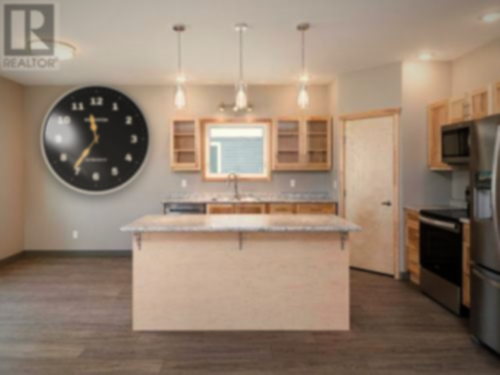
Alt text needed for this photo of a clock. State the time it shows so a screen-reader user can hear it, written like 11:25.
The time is 11:36
